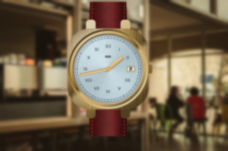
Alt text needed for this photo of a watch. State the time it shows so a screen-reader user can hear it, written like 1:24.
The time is 1:43
